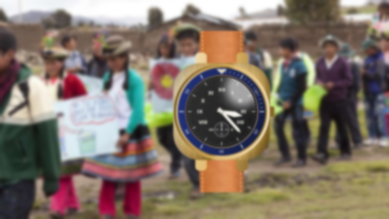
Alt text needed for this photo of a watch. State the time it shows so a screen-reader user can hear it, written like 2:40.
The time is 3:23
